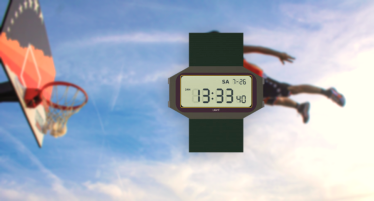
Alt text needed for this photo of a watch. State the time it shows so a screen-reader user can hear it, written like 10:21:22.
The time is 13:33:40
